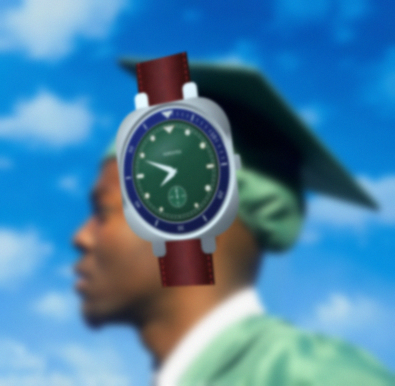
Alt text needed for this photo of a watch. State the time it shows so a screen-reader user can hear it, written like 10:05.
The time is 7:49
